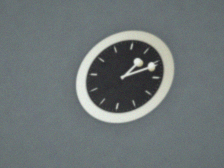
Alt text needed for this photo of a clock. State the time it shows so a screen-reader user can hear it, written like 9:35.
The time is 1:11
